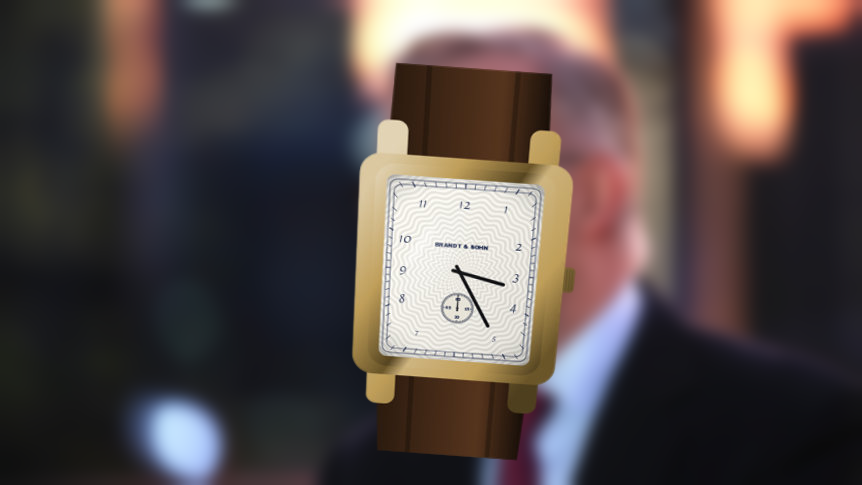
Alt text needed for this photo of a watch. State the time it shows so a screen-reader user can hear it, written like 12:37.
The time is 3:25
